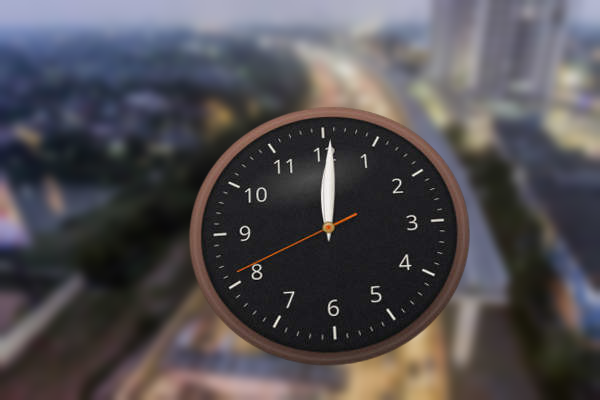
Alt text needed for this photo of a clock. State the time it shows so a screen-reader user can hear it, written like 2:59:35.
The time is 12:00:41
